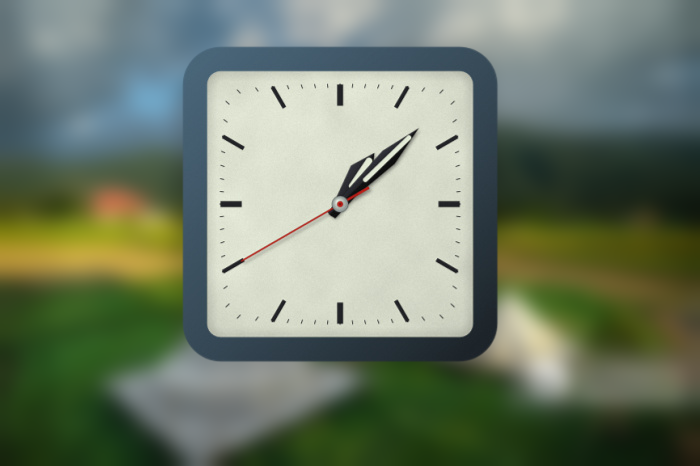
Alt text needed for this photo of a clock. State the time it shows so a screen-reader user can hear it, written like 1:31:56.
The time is 1:07:40
